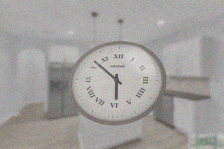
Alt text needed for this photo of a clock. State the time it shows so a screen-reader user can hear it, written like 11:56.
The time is 5:52
